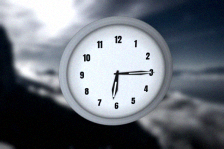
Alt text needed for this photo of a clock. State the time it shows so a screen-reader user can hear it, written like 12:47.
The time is 6:15
